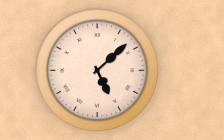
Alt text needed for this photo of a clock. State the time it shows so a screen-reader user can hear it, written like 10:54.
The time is 5:08
